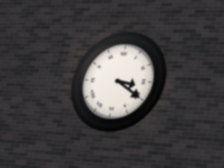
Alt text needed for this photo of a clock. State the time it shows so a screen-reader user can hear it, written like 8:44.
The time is 3:20
